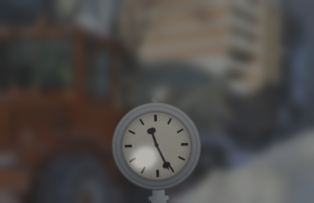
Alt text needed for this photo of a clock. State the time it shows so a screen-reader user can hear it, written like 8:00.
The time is 11:26
